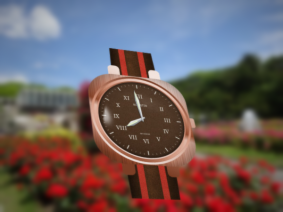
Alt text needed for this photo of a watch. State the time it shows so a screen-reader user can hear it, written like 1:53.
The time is 7:59
